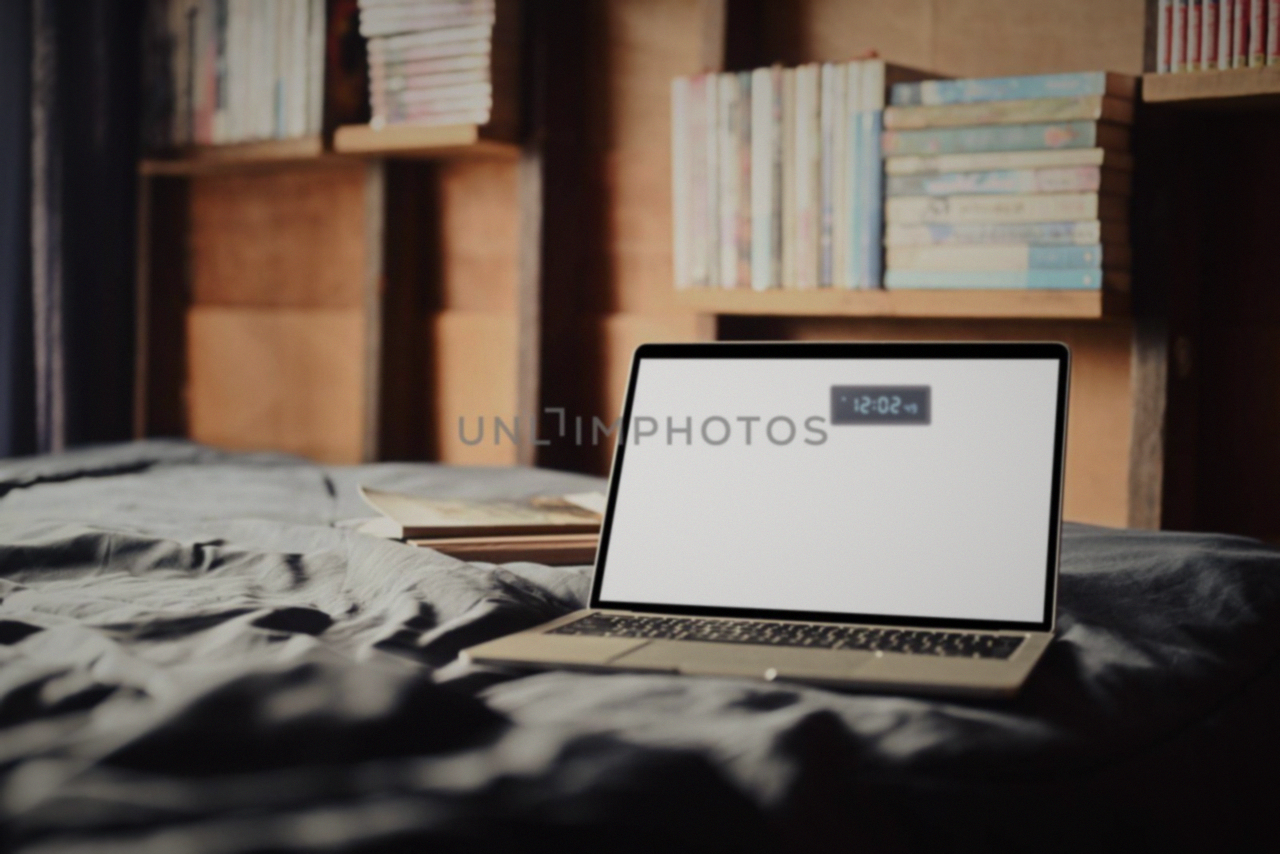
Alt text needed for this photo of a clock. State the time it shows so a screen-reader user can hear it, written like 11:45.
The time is 12:02
